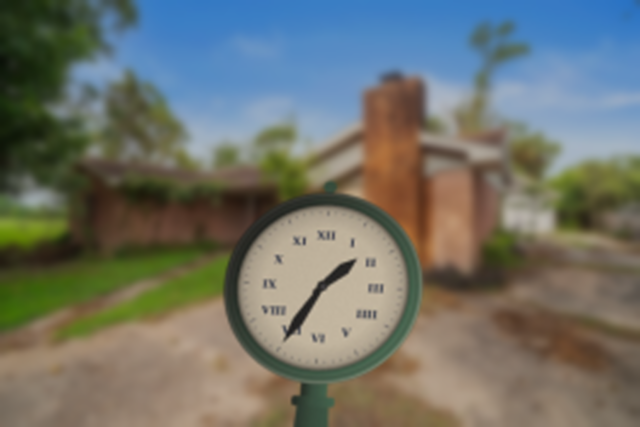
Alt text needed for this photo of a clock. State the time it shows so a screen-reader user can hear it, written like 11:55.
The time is 1:35
